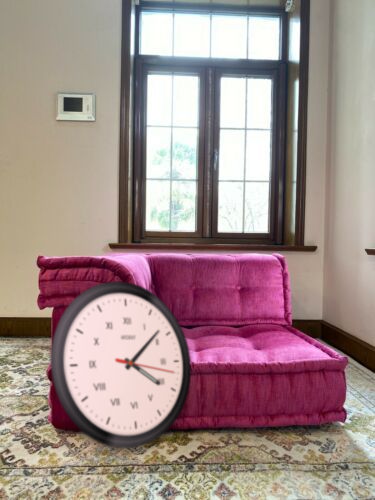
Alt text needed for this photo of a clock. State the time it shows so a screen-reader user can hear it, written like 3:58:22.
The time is 4:08:17
